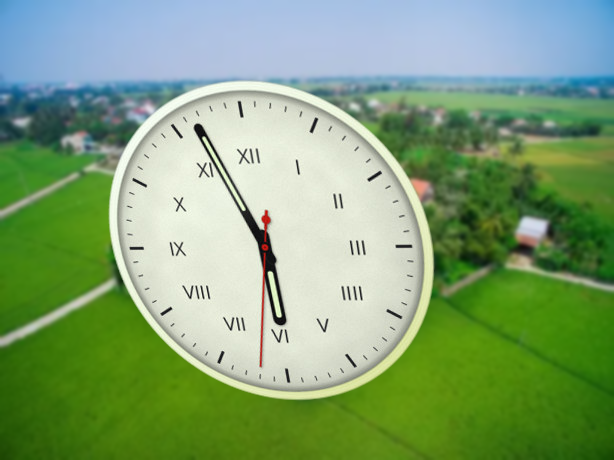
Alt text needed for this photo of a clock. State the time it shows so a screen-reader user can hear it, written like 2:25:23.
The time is 5:56:32
